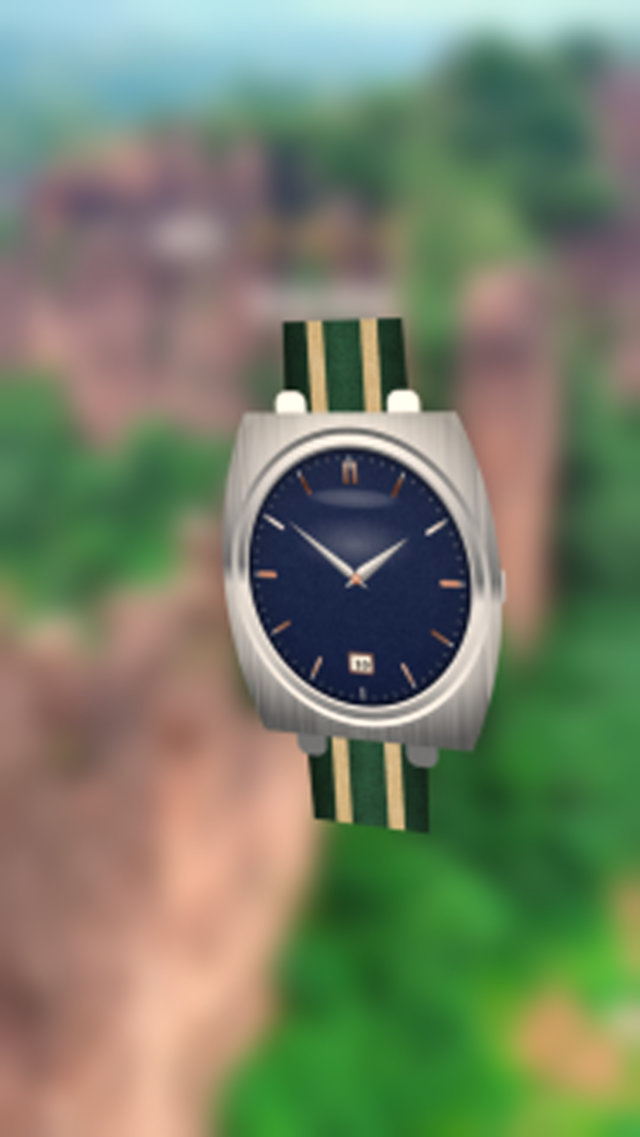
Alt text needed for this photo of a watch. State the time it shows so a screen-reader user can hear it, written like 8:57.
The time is 1:51
